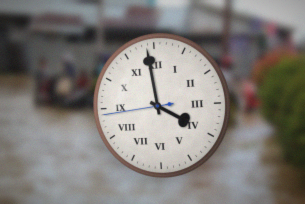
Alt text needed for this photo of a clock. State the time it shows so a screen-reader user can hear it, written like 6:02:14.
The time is 3:58:44
